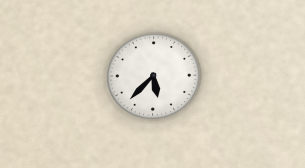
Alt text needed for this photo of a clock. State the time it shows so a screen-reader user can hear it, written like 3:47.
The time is 5:37
